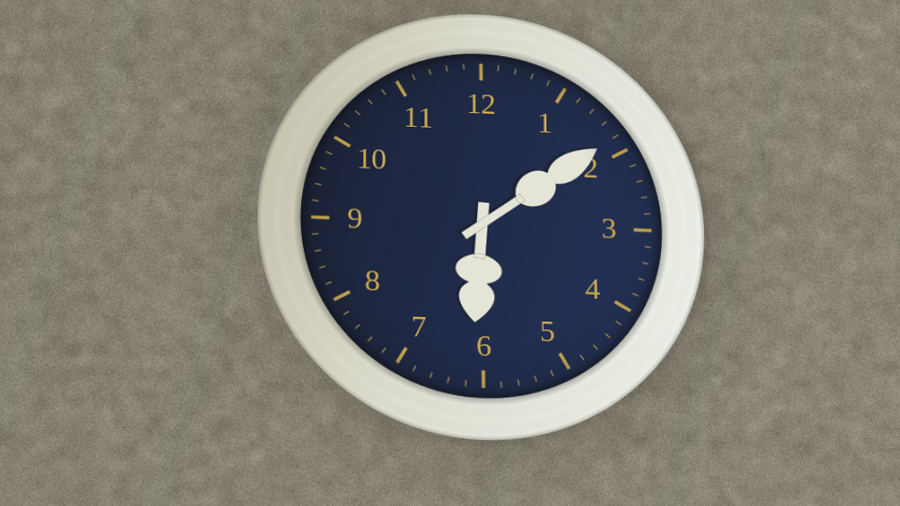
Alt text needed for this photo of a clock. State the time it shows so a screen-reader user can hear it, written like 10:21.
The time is 6:09
